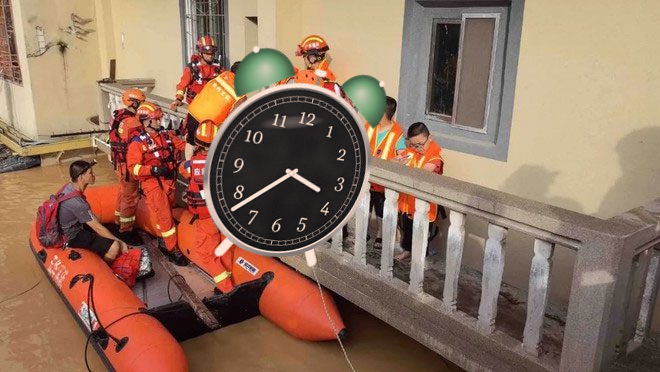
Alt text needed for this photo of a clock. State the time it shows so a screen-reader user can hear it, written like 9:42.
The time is 3:38
